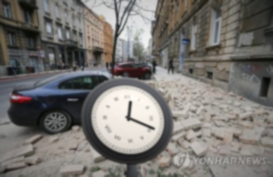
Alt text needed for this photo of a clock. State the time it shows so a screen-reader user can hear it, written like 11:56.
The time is 12:19
